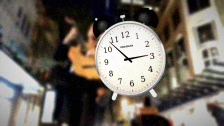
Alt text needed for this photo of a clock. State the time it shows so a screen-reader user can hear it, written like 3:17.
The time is 2:53
